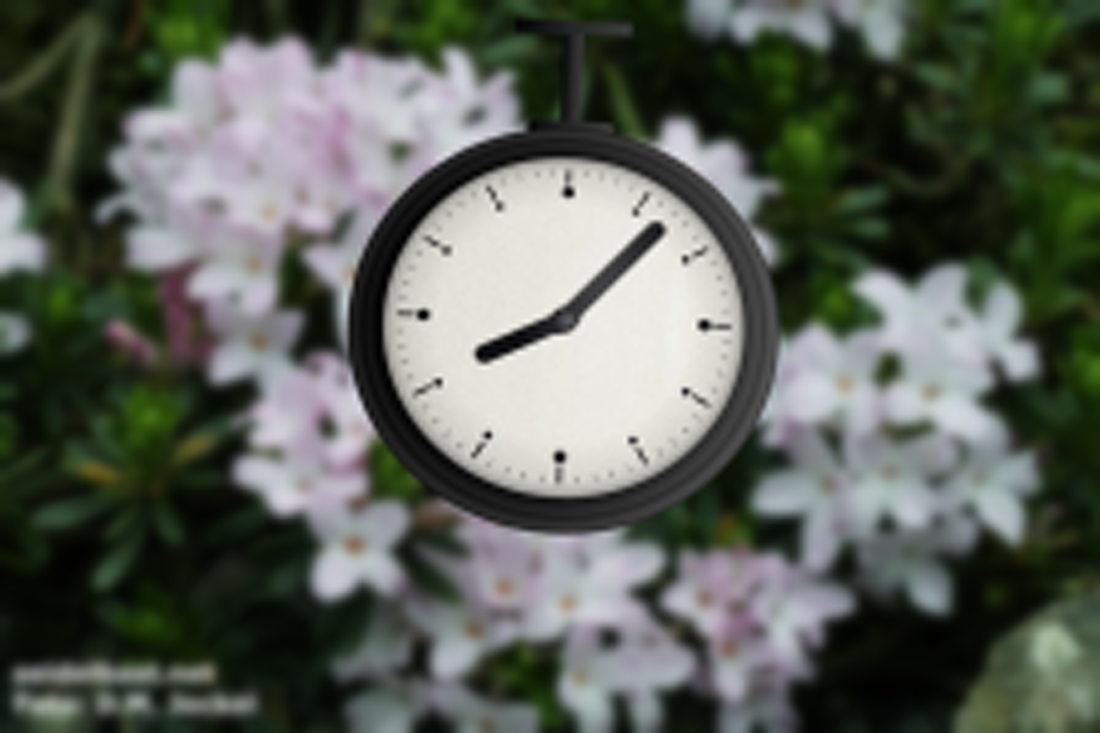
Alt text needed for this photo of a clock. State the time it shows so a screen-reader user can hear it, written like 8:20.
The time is 8:07
